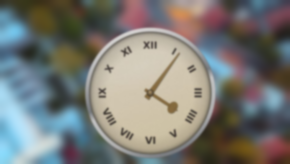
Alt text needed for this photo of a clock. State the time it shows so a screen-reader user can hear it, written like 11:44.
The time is 4:06
